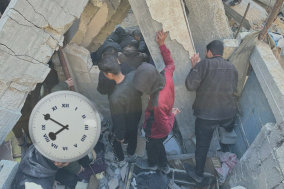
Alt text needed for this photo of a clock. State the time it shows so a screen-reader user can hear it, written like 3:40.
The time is 7:50
